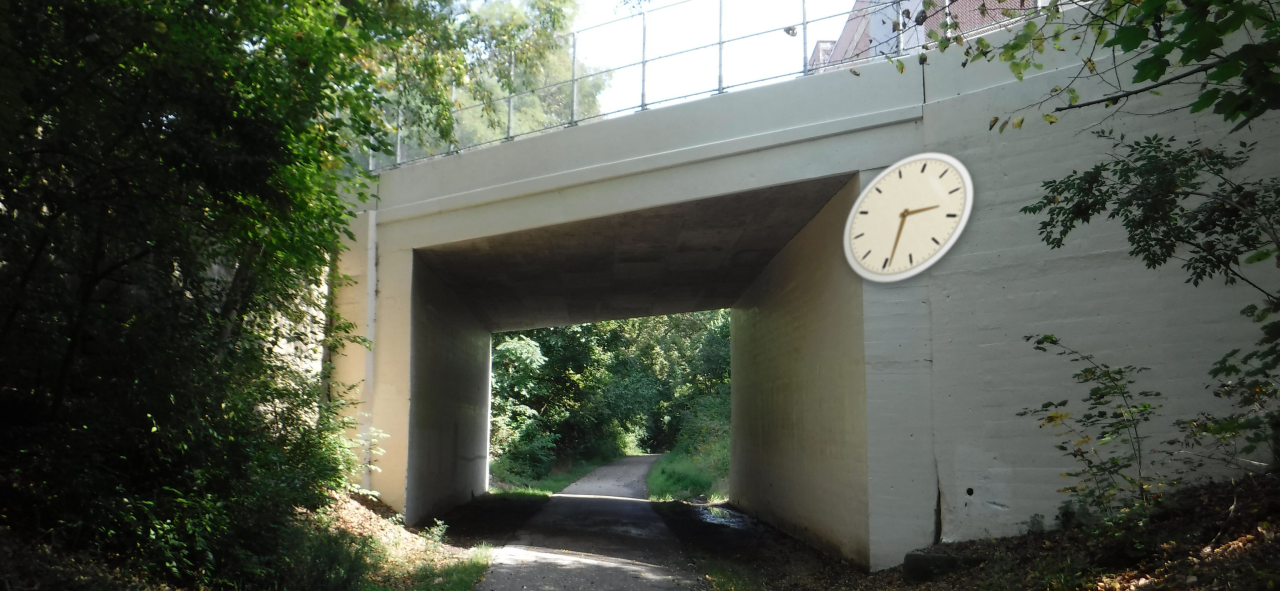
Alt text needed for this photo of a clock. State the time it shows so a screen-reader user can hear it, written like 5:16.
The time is 2:29
